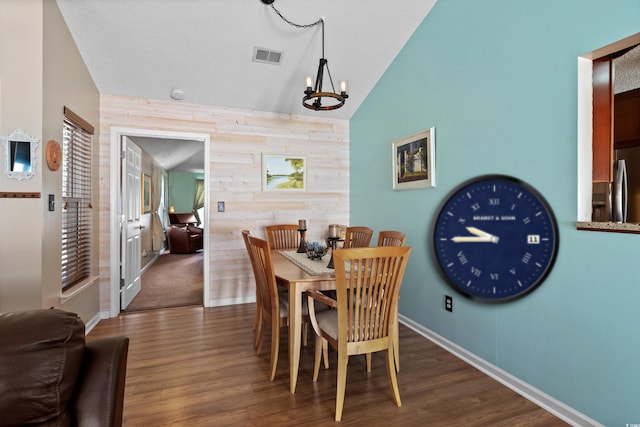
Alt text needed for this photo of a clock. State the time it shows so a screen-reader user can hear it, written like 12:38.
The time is 9:45
